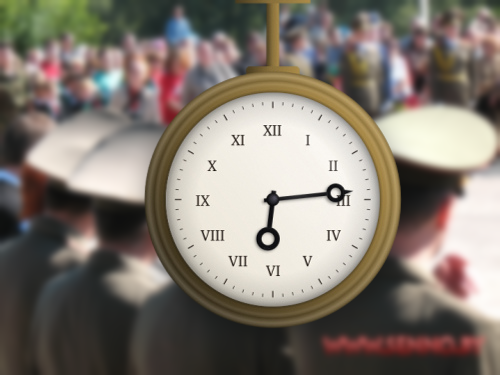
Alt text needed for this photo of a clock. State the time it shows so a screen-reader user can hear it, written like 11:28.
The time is 6:14
